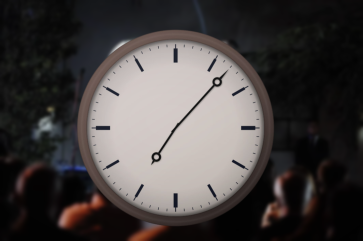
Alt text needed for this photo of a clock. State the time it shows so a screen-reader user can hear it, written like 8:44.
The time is 7:07
